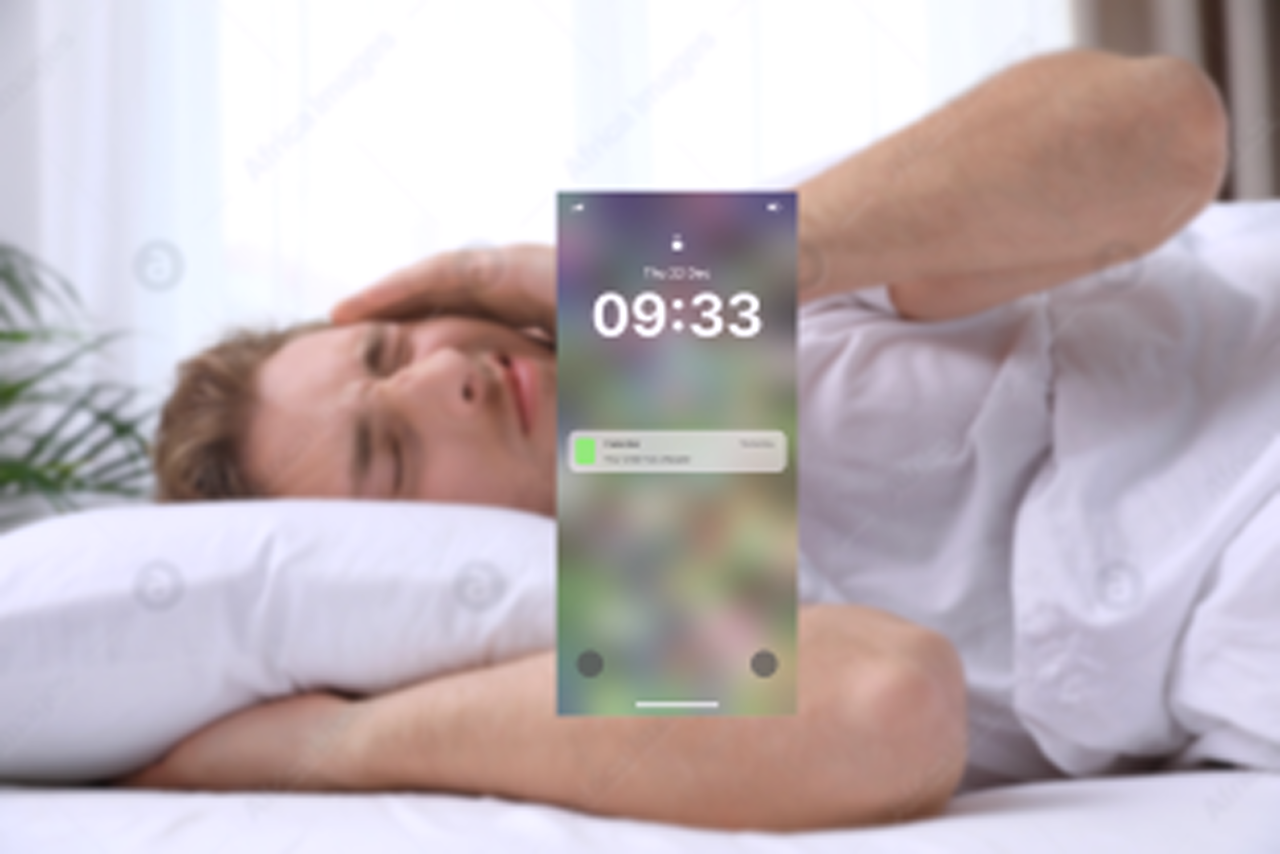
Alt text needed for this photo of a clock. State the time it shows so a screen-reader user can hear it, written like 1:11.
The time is 9:33
